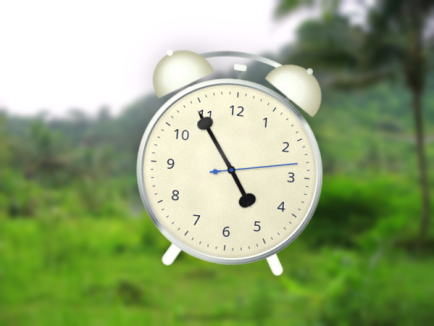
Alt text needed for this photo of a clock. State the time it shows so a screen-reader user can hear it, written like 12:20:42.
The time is 4:54:13
